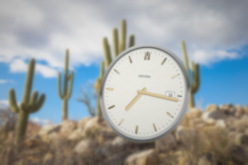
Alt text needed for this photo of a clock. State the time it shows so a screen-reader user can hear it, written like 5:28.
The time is 7:16
